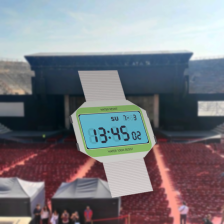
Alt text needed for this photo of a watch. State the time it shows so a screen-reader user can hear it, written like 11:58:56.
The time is 13:45:02
